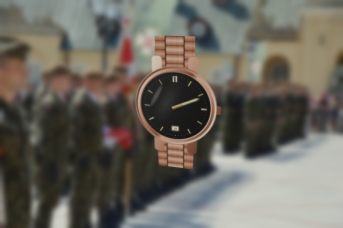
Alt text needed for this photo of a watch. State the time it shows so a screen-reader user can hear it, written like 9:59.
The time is 2:11
